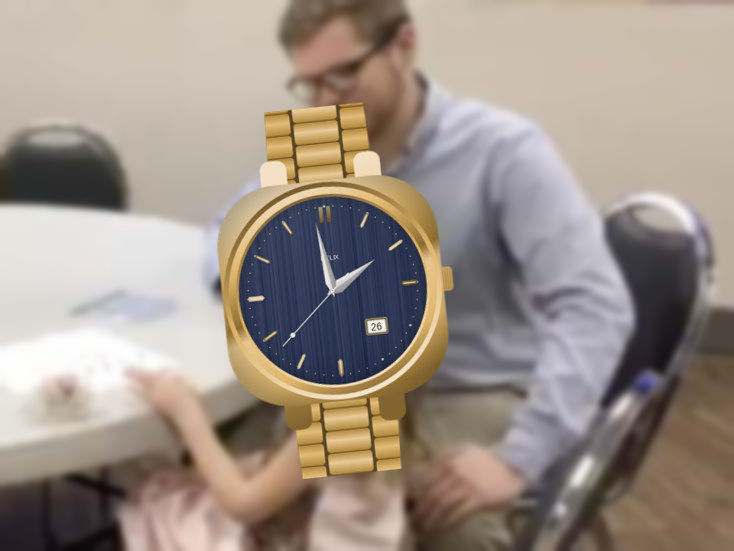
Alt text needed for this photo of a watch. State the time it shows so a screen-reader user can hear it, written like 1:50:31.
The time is 1:58:38
